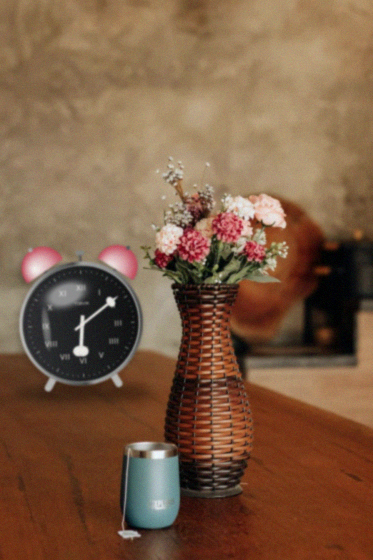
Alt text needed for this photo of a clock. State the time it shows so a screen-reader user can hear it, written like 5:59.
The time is 6:09
